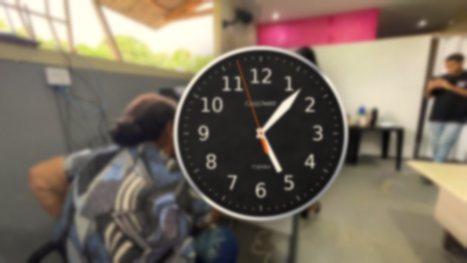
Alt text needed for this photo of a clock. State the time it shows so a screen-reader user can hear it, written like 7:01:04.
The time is 5:06:57
